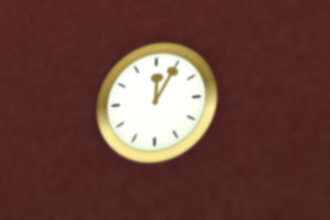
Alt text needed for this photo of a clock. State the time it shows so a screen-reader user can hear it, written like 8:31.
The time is 12:05
